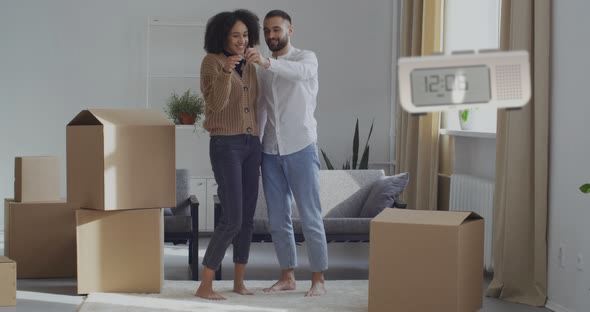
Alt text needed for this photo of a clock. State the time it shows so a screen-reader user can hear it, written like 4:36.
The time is 12:06
